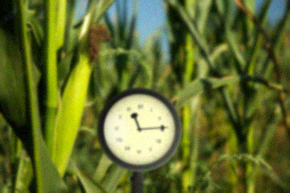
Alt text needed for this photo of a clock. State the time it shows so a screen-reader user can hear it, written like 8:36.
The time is 11:14
